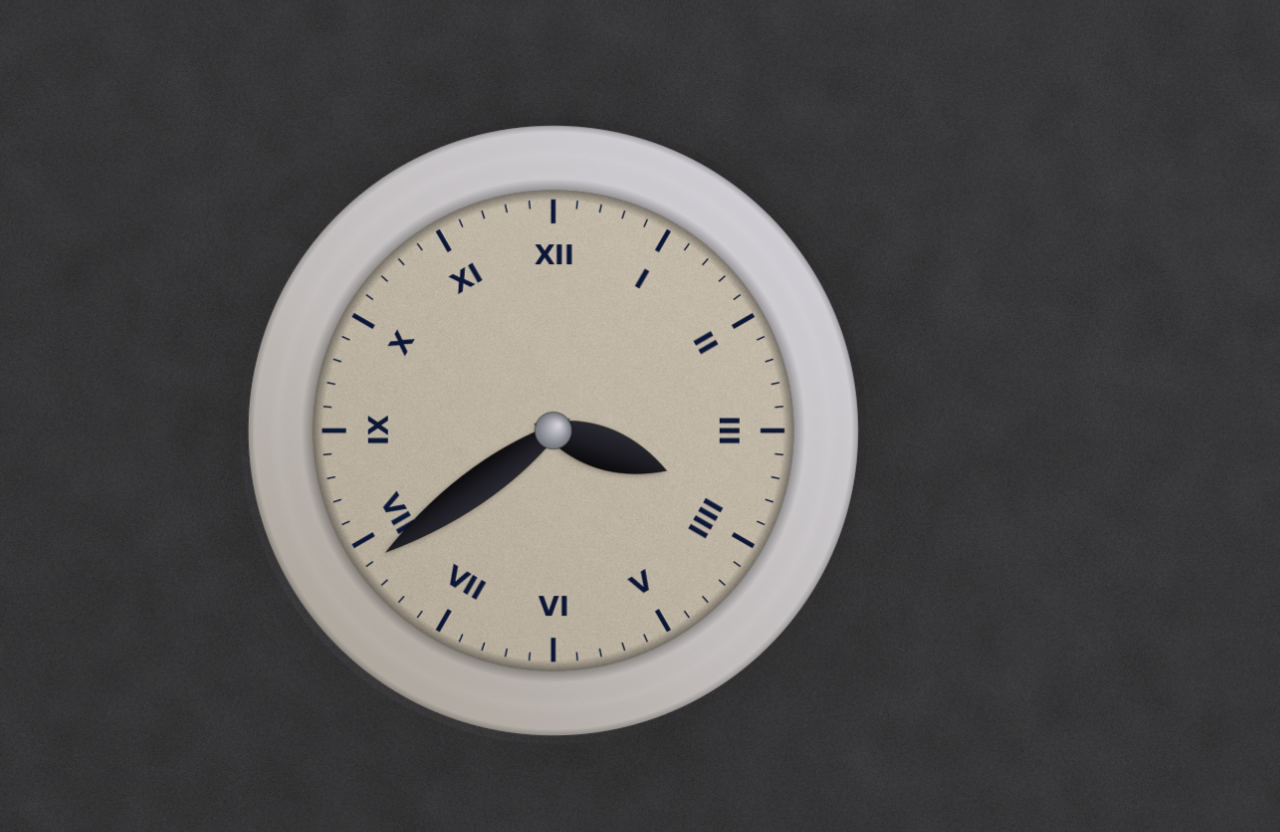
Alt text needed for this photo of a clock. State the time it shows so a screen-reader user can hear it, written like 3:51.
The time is 3:39
